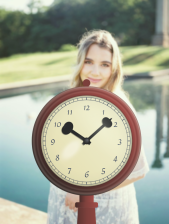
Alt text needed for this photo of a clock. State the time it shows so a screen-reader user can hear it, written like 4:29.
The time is 10:08
